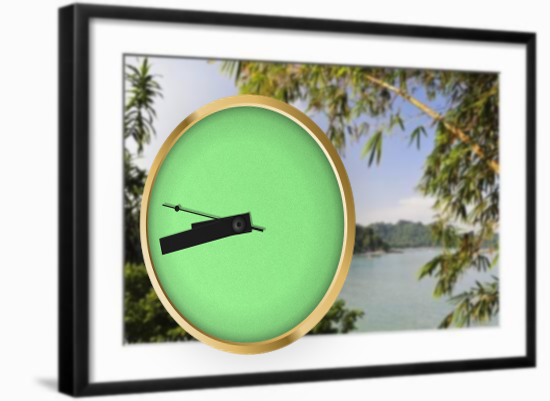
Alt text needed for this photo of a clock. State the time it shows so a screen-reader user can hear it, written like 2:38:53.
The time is 8:42:47
